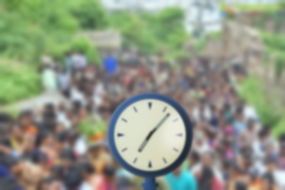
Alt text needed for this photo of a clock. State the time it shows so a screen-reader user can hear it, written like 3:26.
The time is 7:07
